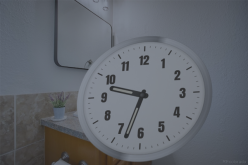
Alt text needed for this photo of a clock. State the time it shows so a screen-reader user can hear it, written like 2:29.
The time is 9:33
